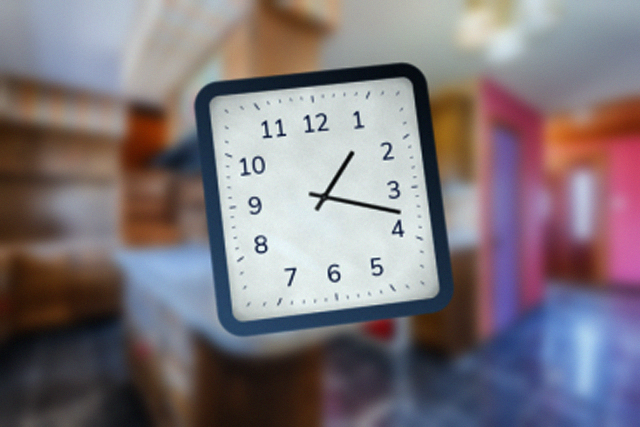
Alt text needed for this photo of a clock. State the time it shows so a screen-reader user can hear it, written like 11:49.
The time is 1:18
